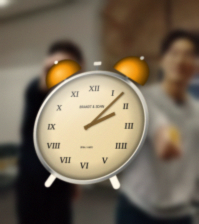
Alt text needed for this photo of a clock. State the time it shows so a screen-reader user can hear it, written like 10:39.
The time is 2:07
